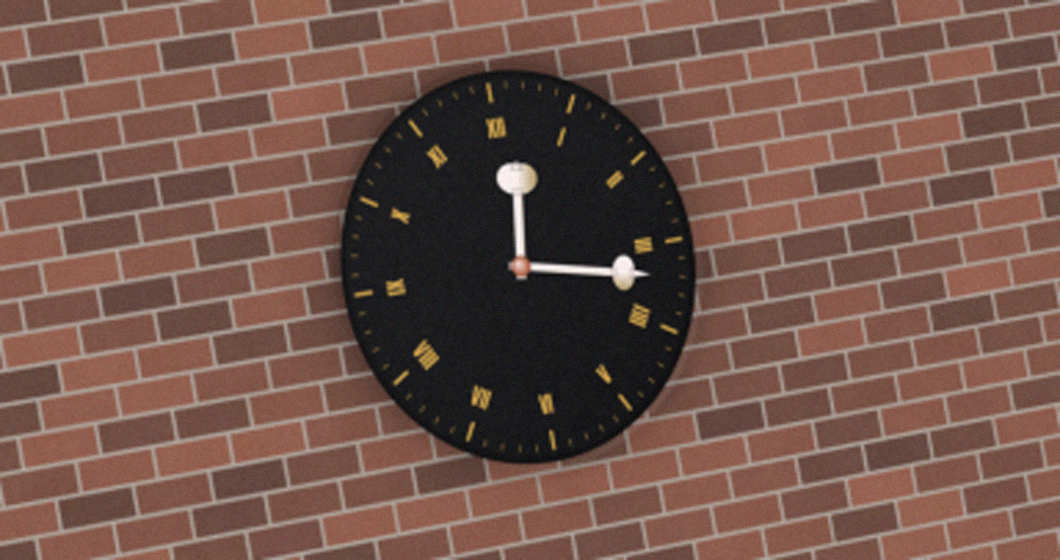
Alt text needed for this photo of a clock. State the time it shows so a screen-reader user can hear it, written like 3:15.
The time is 12:17
